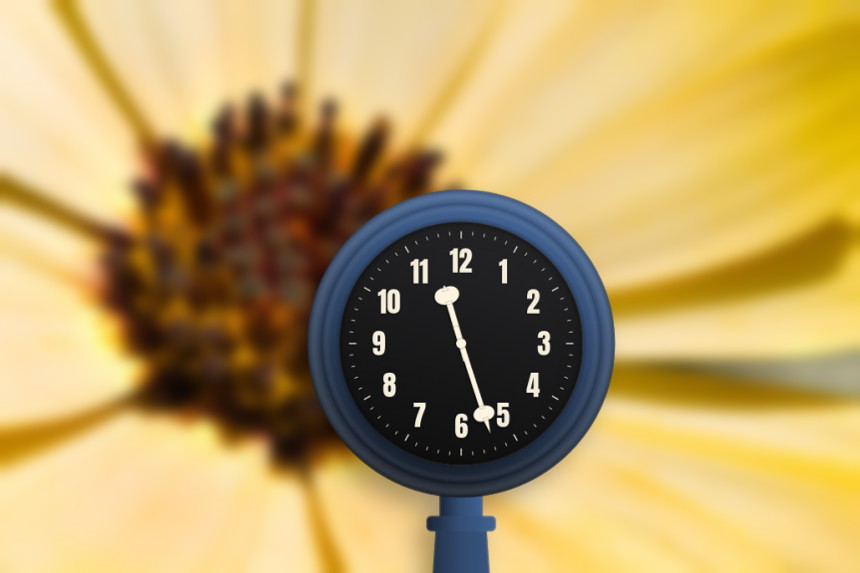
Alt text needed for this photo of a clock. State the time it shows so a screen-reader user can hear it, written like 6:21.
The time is 11:27
